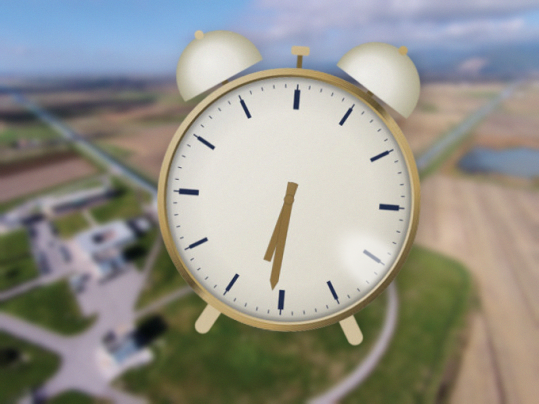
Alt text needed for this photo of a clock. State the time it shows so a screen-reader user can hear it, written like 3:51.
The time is 6:31
